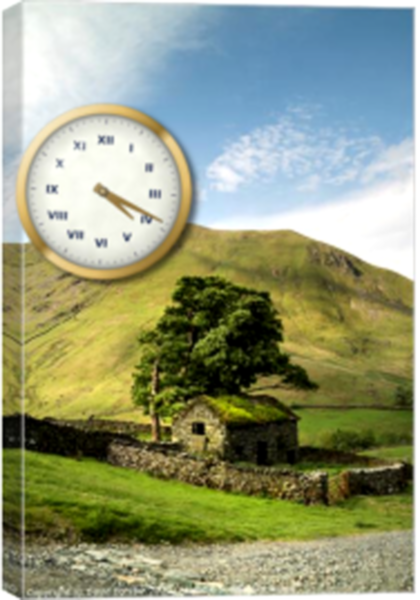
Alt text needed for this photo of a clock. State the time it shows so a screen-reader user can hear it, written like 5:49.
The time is 4:19
